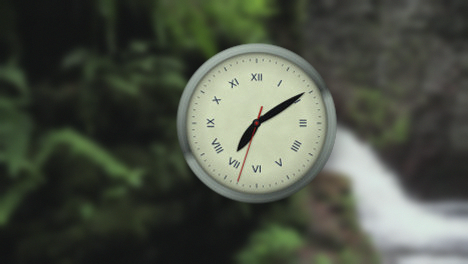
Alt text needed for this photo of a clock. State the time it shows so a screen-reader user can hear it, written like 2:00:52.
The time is 7:09:33
